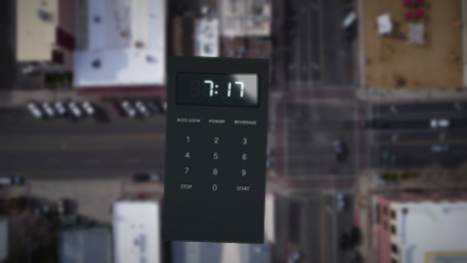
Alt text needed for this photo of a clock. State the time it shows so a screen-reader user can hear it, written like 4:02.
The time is 7:17
